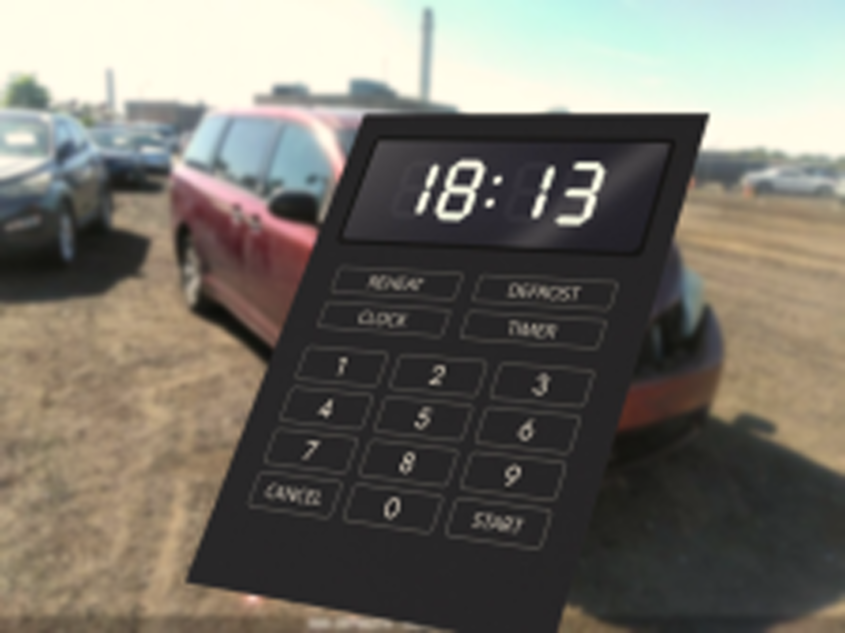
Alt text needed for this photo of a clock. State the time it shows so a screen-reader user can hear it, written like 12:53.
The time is 18:13
